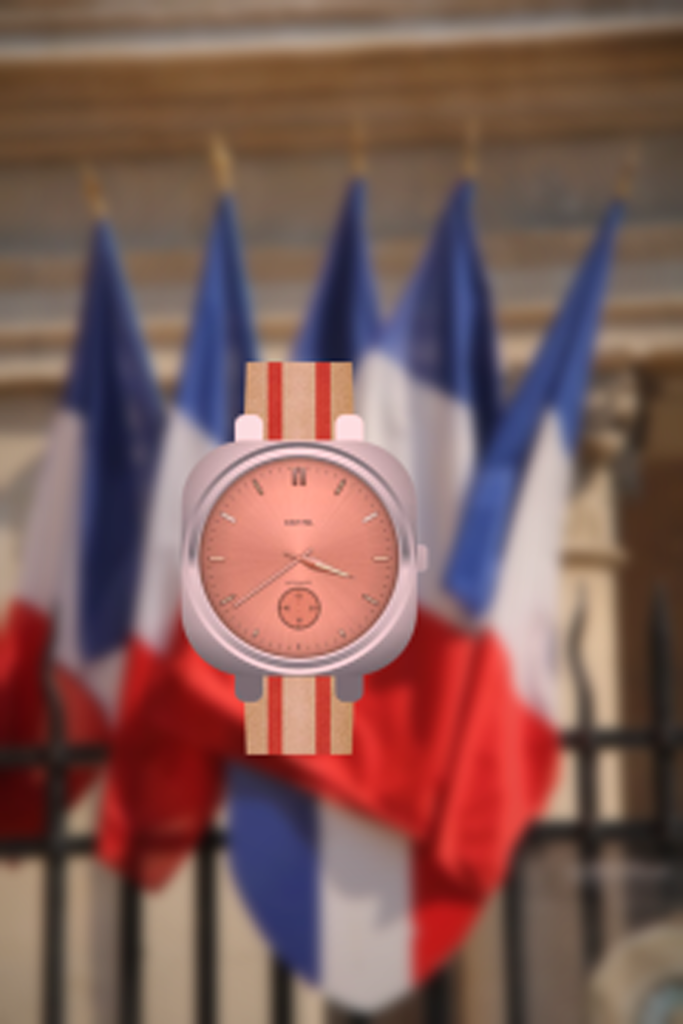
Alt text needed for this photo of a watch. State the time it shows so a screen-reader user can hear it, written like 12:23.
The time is 3:39
